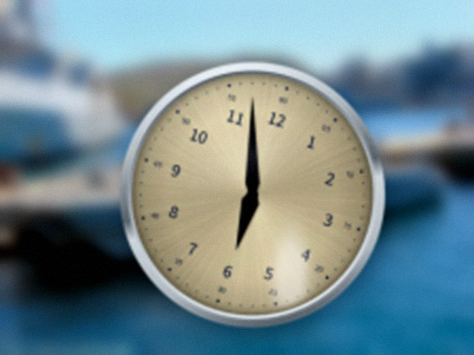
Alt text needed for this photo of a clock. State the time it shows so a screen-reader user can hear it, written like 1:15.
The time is 5:57
